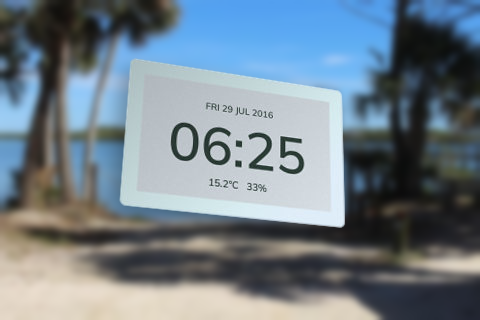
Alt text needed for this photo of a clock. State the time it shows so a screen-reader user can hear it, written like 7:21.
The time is 6:25
